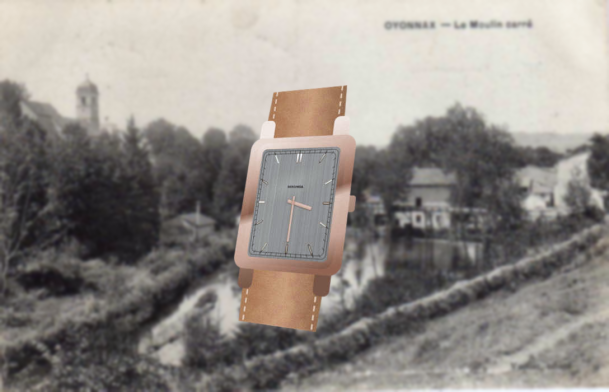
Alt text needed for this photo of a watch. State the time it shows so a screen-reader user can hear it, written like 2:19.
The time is 3:30
